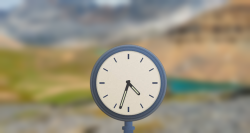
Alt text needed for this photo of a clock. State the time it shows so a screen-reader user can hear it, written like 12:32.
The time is 4:33
